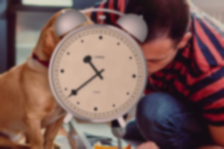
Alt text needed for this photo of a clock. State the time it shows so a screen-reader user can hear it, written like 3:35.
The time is 10:38
